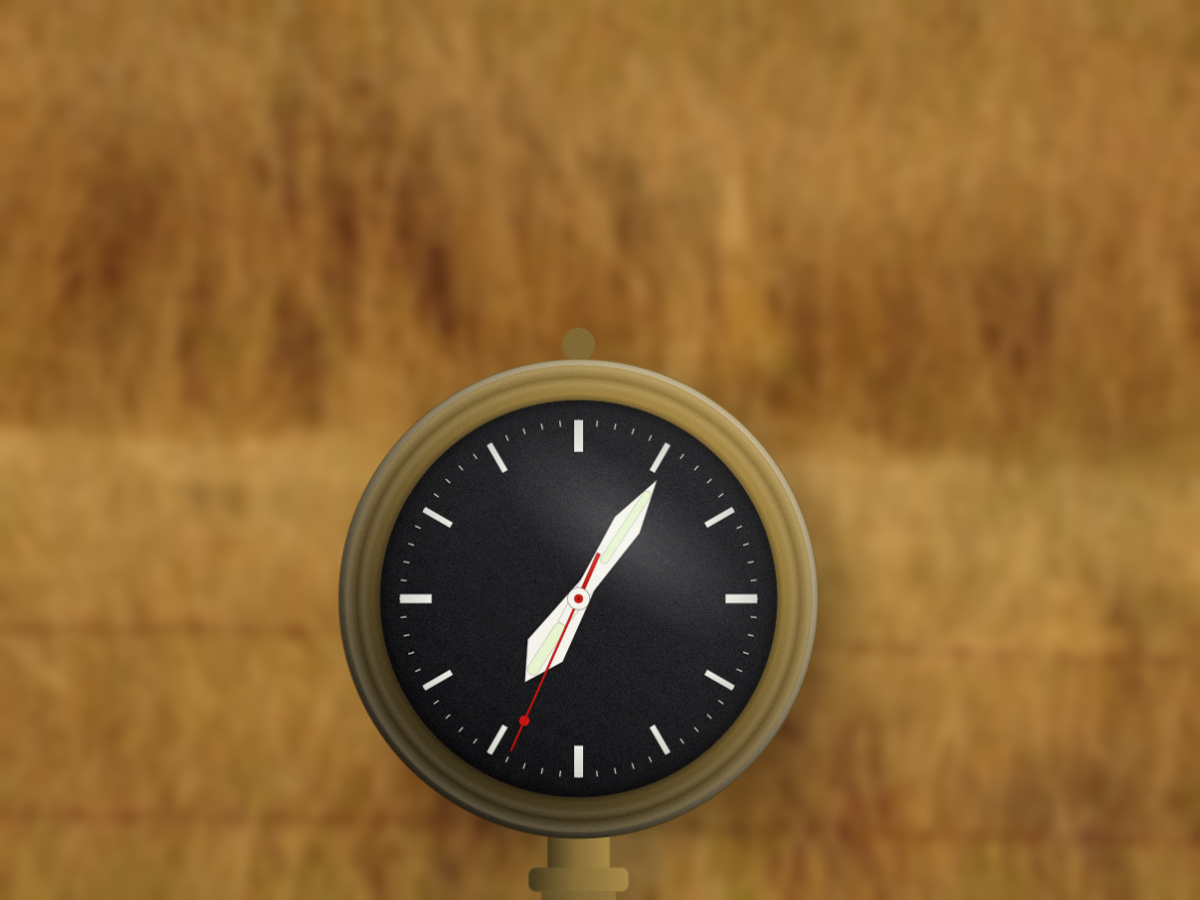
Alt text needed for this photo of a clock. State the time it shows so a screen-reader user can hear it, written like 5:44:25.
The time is 7:05:34
